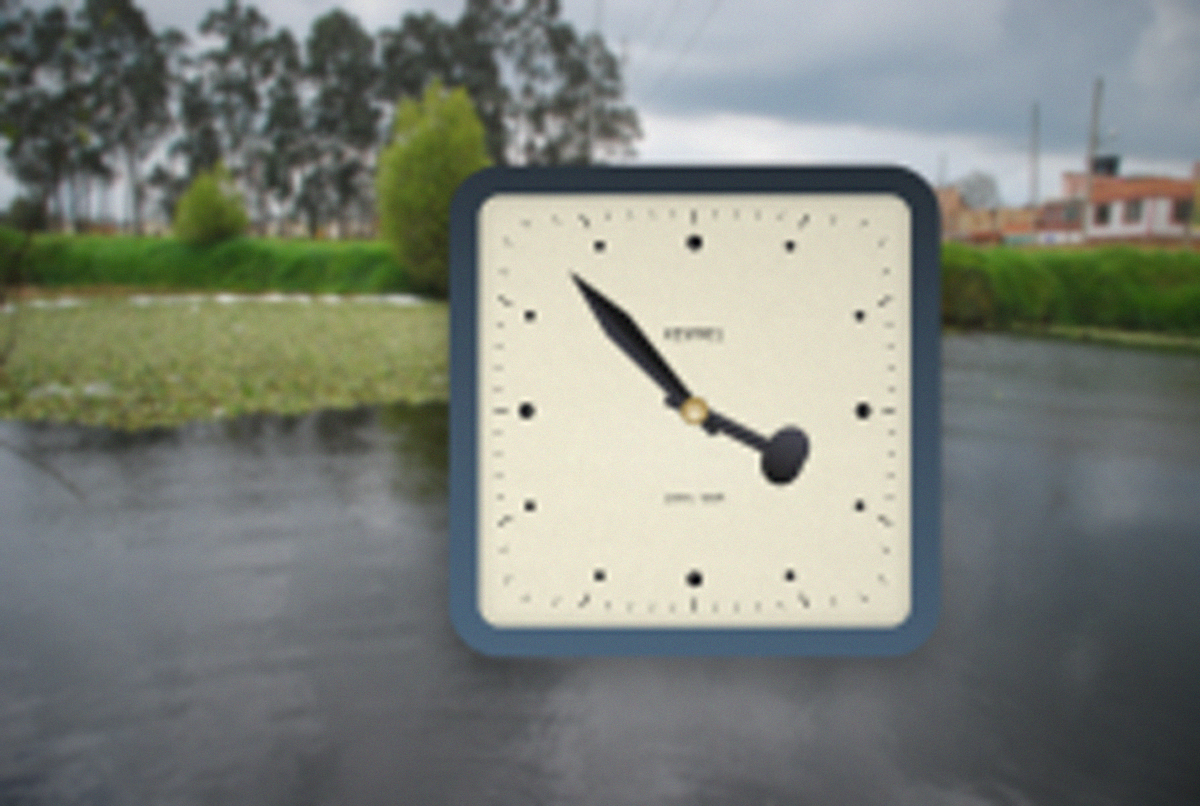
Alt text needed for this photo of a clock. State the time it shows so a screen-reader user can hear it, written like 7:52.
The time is 3:53
